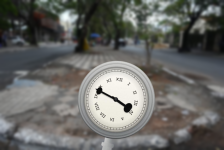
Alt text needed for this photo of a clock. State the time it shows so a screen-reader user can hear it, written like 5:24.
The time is 3:48
